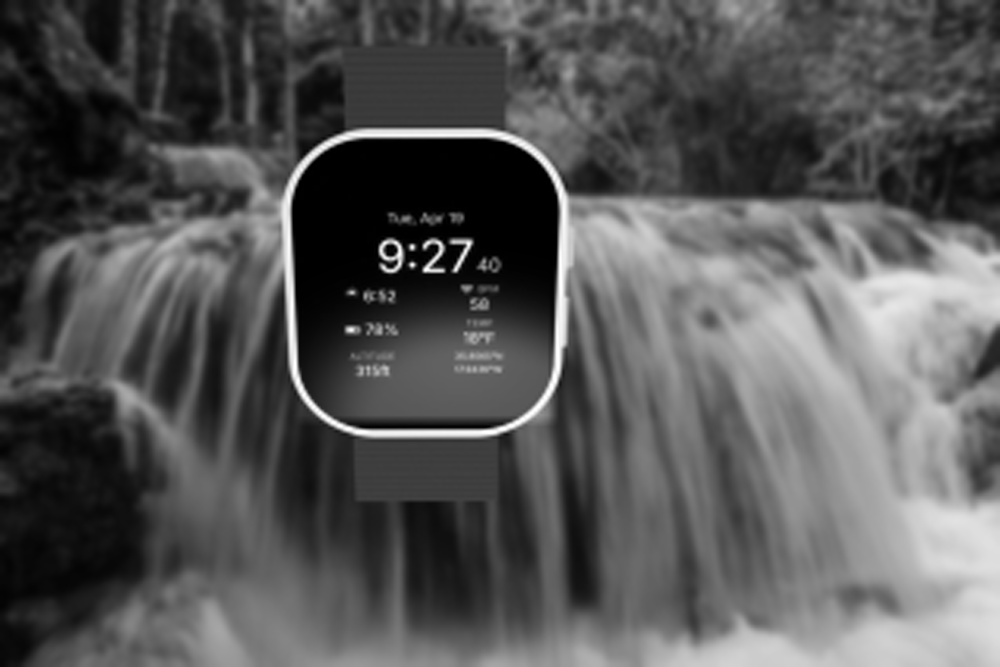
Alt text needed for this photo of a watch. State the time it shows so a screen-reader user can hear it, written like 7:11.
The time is 9:27
